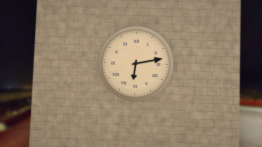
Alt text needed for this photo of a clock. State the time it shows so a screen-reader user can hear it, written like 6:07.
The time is 6:13
